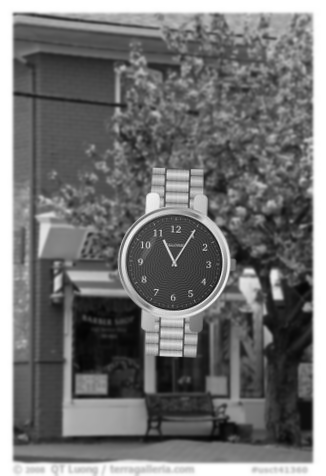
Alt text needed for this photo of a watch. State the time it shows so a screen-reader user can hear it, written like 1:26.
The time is 11:05
